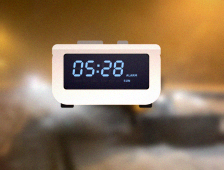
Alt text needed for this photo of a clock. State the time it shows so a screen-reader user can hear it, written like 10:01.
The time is 5:28
